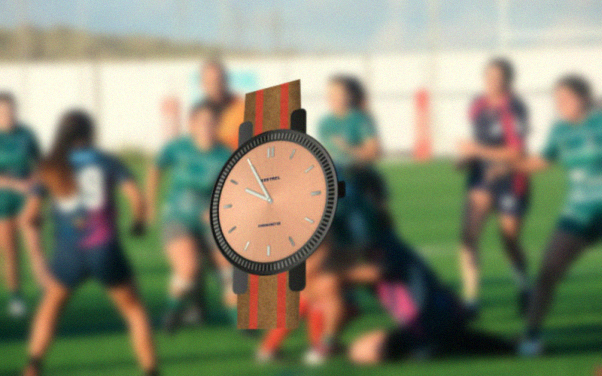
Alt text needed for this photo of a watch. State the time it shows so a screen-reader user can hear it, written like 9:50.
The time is 9:55
